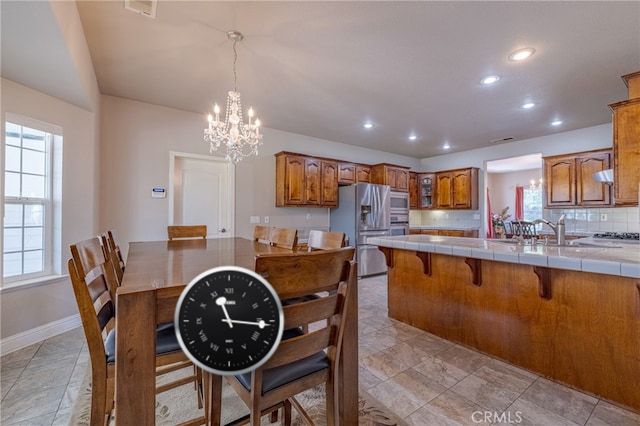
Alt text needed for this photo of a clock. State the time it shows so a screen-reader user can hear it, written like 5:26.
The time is 11:16
